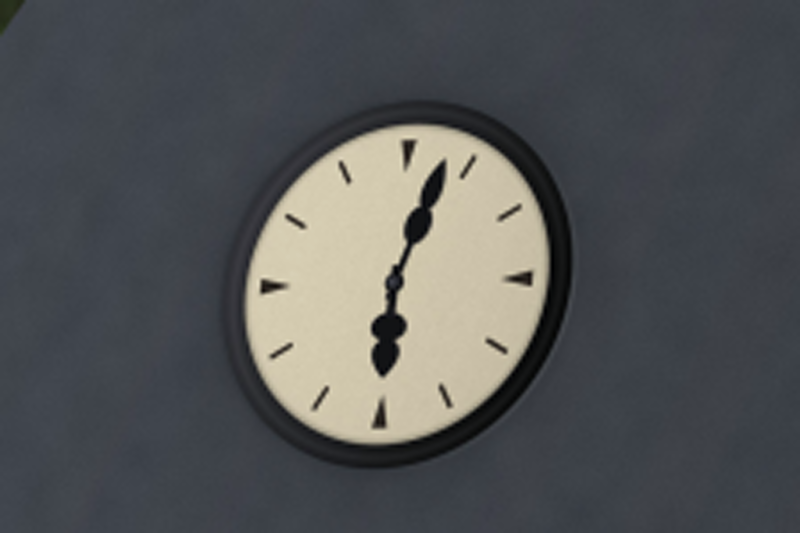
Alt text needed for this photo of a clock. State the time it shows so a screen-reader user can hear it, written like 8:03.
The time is 6:03
